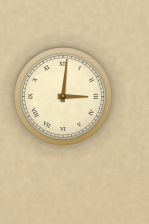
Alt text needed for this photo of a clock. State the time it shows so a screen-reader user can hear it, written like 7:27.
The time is 3:01
